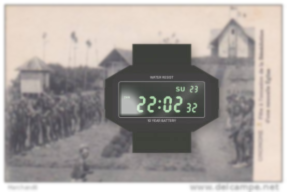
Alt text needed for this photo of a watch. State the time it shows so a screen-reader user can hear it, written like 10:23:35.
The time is 22:02:32
